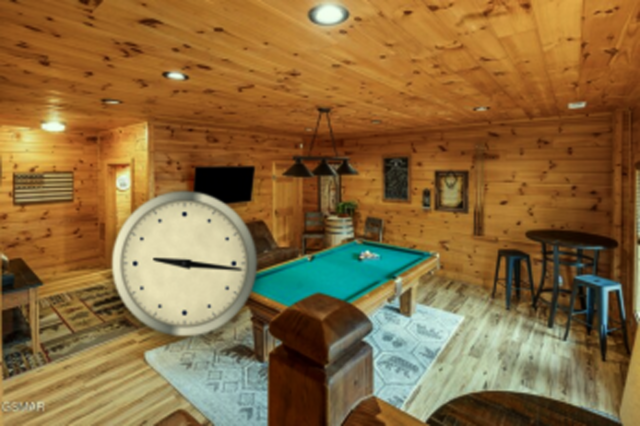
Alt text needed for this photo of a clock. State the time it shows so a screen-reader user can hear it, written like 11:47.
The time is 9:16
